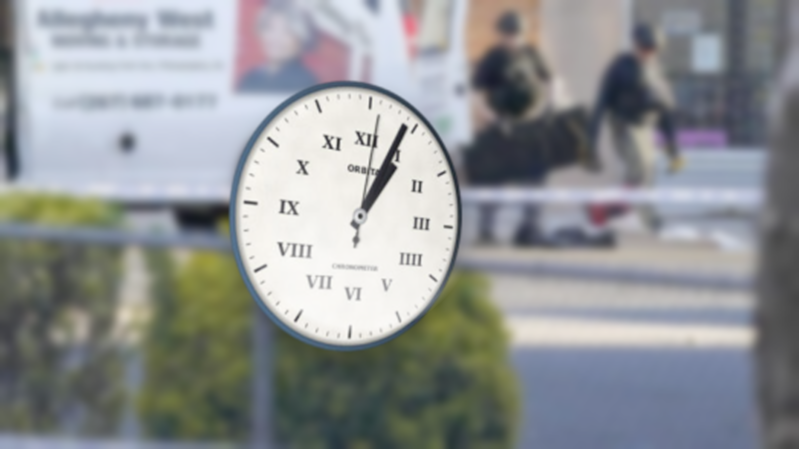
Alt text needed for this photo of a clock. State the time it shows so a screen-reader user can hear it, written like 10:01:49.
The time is 1:04:01
